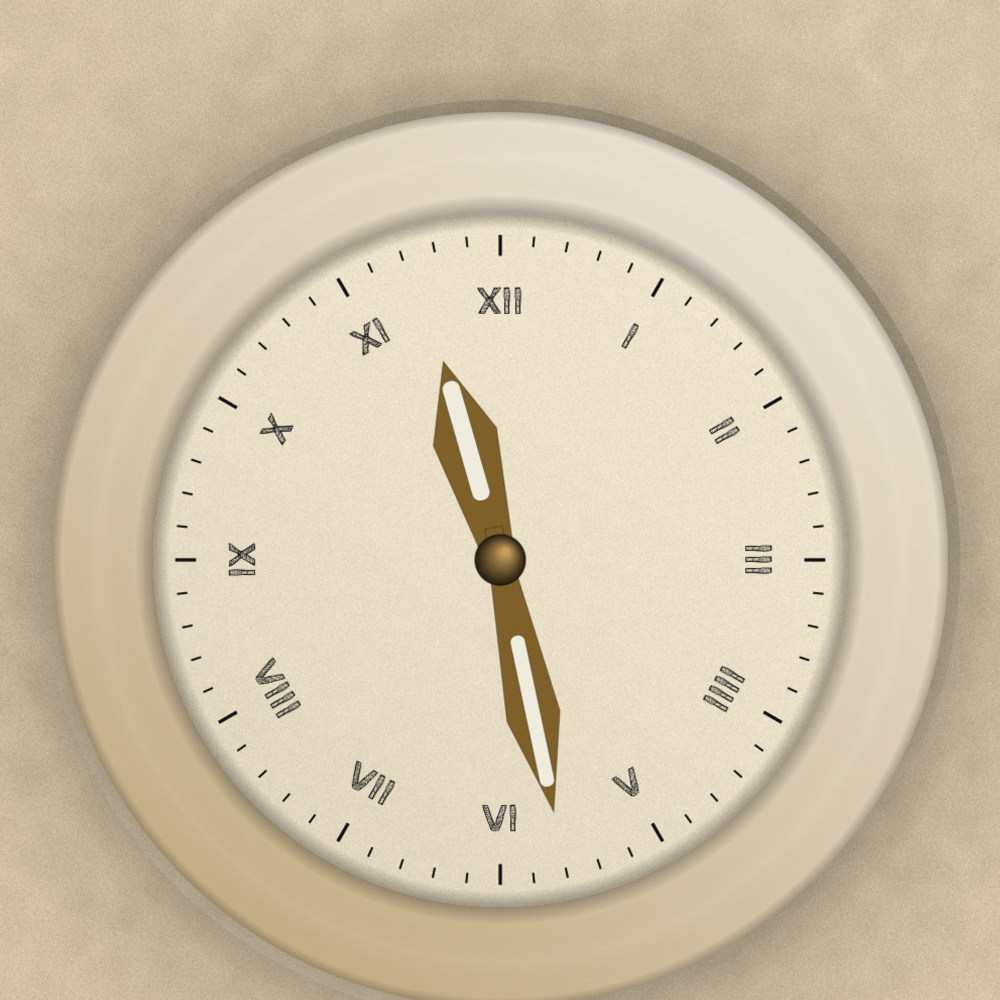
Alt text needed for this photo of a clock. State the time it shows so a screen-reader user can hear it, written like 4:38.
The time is 11:28
